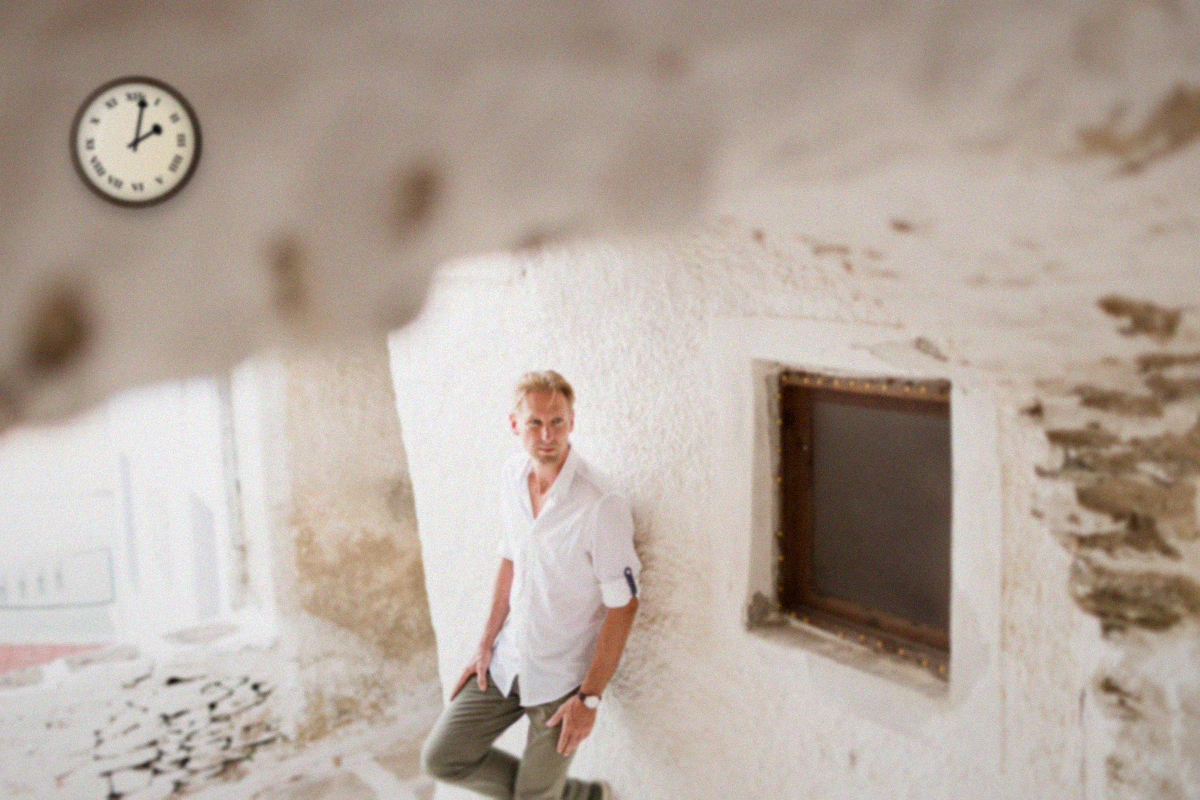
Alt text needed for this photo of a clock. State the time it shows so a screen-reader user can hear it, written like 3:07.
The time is 2:02
